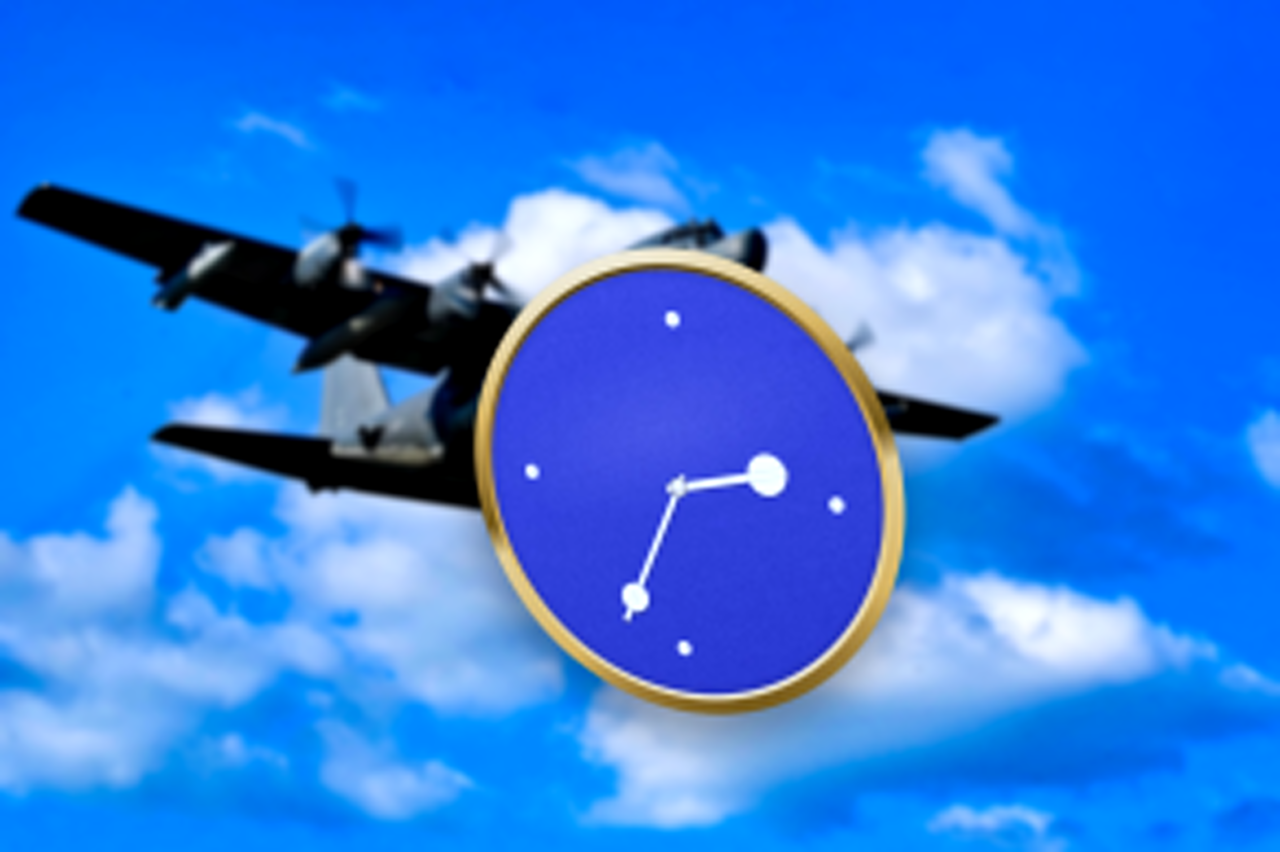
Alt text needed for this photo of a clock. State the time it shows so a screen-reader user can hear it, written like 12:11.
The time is 2:34
